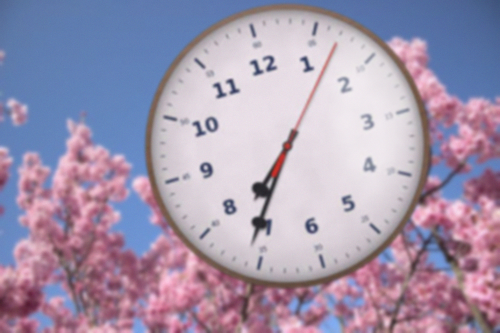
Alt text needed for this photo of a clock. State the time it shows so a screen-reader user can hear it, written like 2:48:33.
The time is 7:36:07
